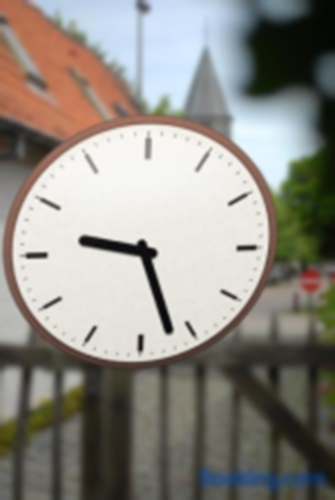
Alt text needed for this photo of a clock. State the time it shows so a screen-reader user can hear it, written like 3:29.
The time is 9:27
